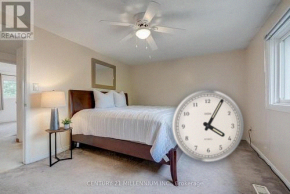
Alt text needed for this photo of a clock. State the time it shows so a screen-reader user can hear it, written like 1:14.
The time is 4:05
